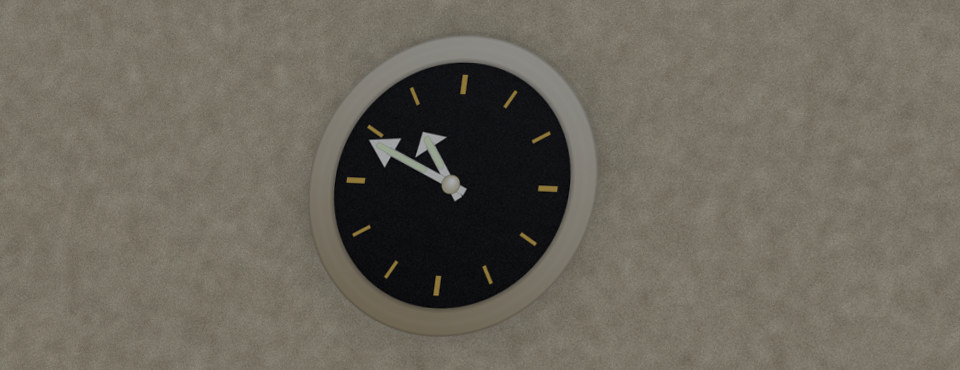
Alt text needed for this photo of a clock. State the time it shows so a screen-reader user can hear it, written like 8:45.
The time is 10:49
